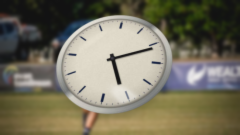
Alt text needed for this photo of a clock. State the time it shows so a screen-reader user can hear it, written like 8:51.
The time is 5:11
